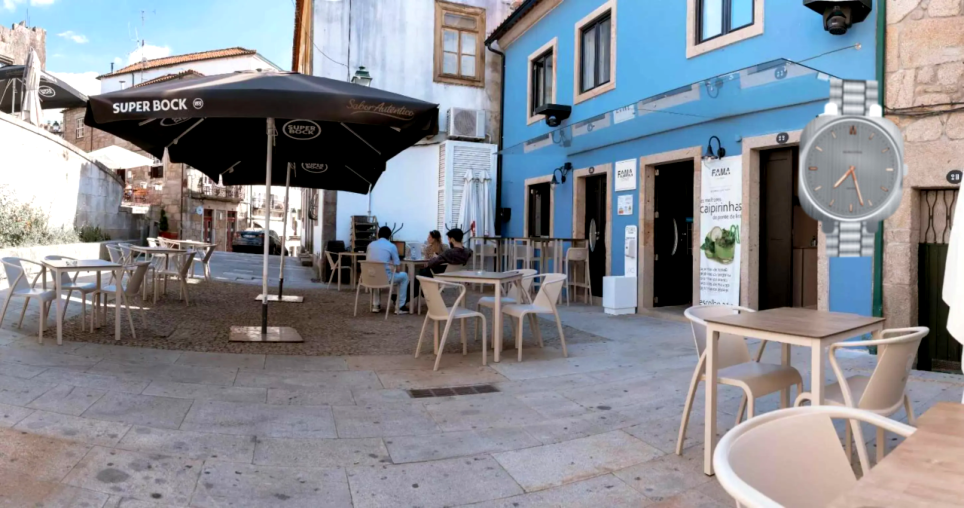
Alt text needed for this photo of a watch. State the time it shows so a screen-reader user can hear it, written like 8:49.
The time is 7:27
